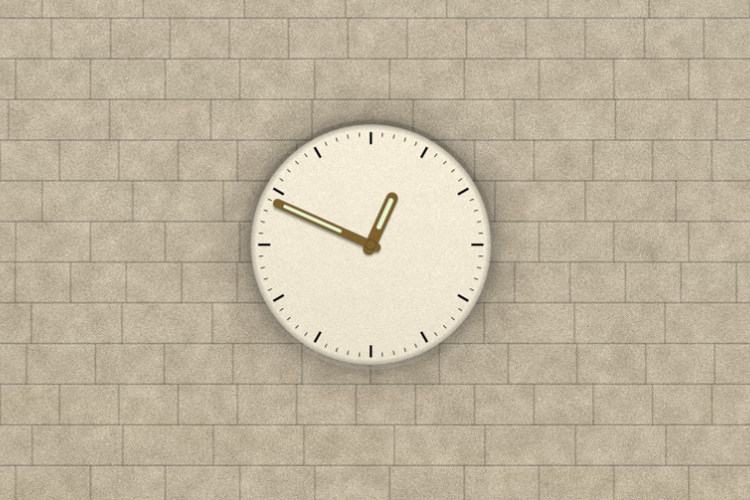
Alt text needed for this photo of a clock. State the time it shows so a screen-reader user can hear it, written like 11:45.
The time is 12:49
